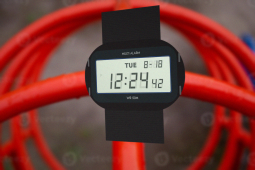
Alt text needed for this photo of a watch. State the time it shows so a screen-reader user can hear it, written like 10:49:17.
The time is 12:24:42
